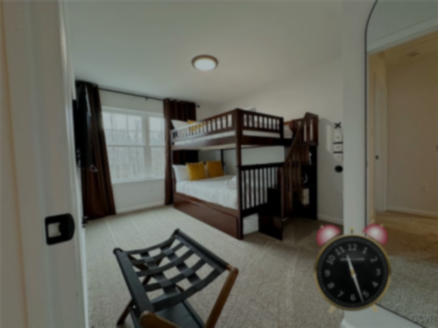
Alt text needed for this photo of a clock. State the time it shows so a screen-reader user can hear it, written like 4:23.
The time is 11:27
